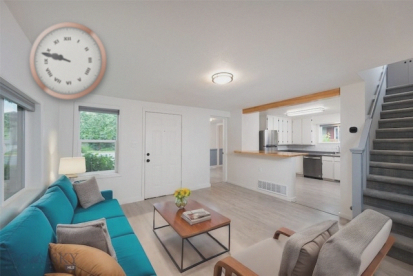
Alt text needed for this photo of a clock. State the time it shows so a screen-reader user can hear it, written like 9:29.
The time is 9:48
